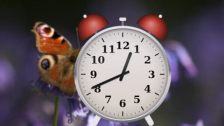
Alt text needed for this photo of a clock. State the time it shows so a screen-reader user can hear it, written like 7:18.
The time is 12:41
